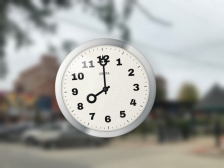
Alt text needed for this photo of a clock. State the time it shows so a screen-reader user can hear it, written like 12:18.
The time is 8:00
